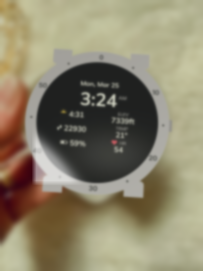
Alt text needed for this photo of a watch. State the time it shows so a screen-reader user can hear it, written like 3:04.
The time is 3:24
